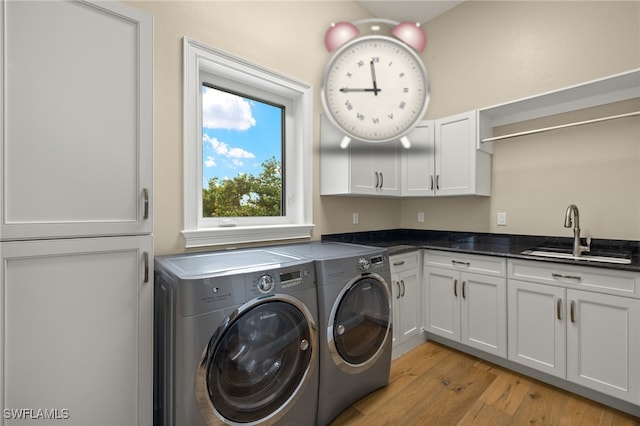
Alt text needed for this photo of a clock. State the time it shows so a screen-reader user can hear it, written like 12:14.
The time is 11:45
